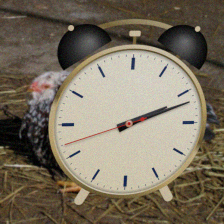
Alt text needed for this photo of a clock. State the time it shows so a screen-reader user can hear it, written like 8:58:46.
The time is 2:11:42
